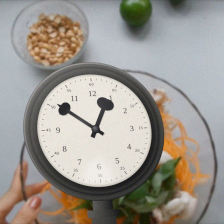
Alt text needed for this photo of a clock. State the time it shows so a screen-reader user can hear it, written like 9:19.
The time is 12:51
